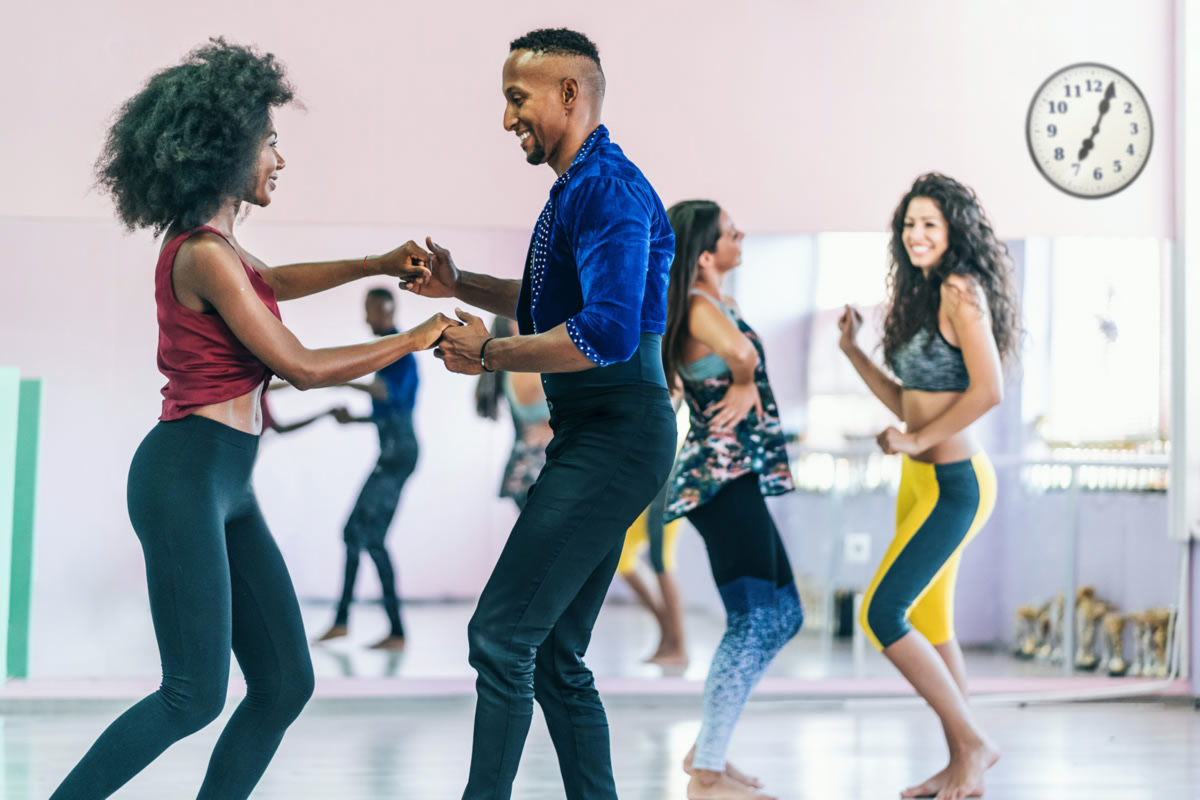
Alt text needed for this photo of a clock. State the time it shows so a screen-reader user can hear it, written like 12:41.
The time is 7:04
